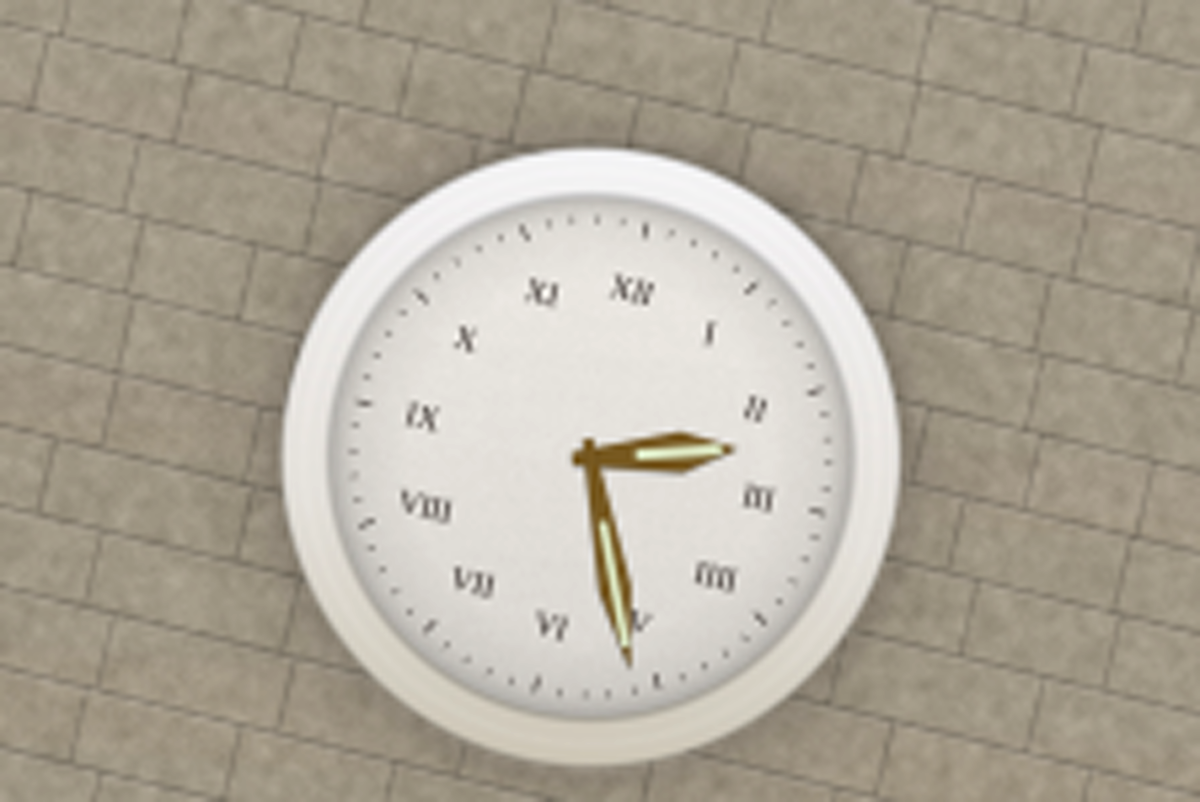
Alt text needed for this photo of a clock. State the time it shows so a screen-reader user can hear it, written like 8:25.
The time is 2:26
